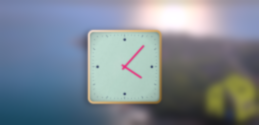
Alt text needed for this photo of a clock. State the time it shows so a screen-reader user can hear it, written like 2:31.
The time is 4:07
